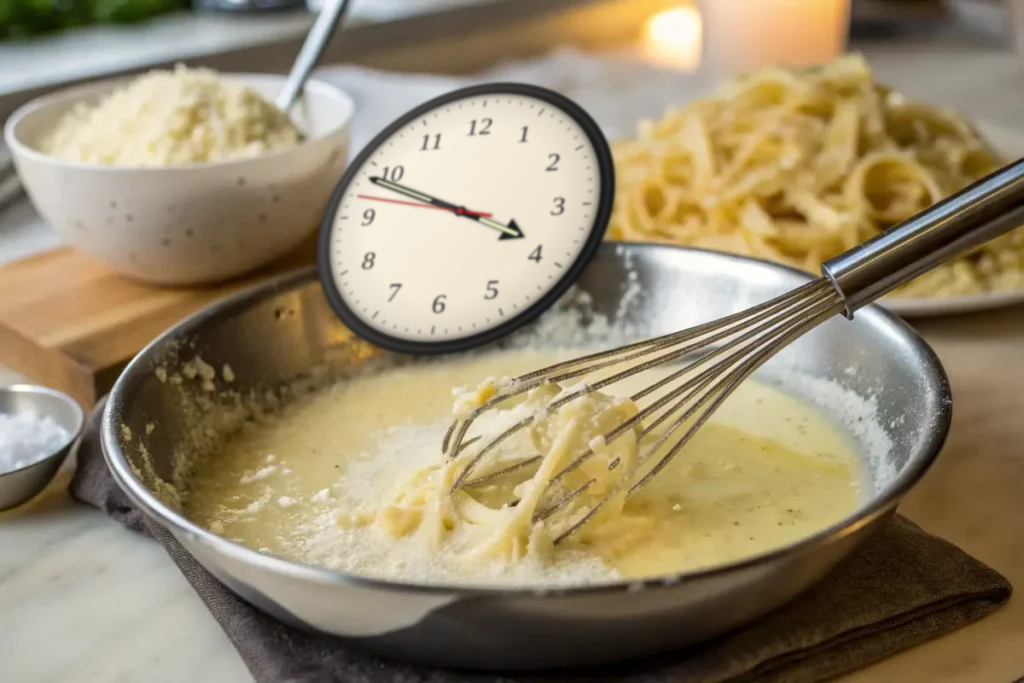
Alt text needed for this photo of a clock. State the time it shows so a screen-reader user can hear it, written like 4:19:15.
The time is 3:48:47
